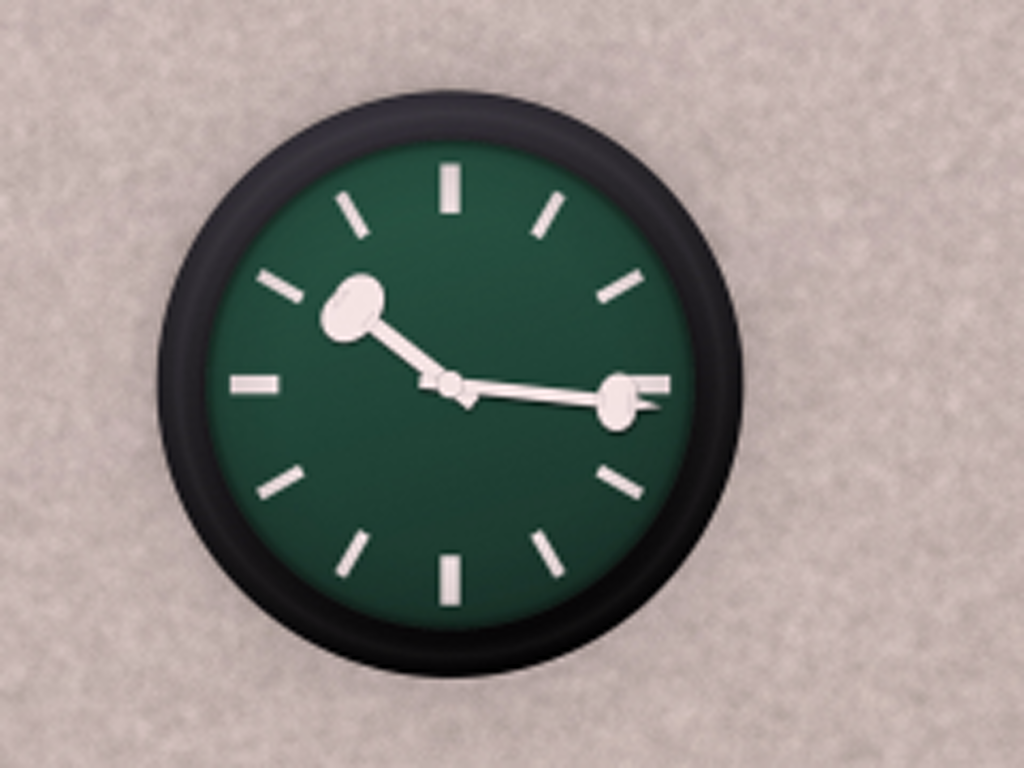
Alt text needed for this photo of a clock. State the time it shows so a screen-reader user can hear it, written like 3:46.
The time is 10:16
